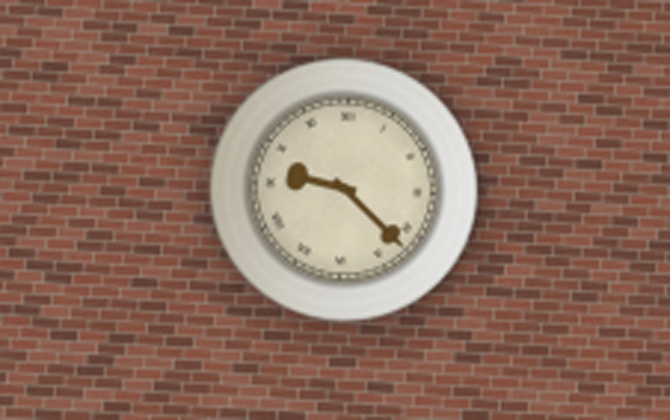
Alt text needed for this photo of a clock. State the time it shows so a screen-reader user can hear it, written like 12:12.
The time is 9:22
